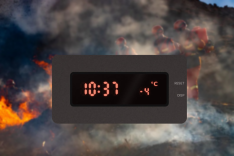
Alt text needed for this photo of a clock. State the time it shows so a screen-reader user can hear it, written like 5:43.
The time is 10:37
